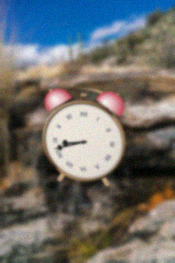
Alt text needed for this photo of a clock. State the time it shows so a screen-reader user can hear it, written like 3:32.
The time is 8:42
